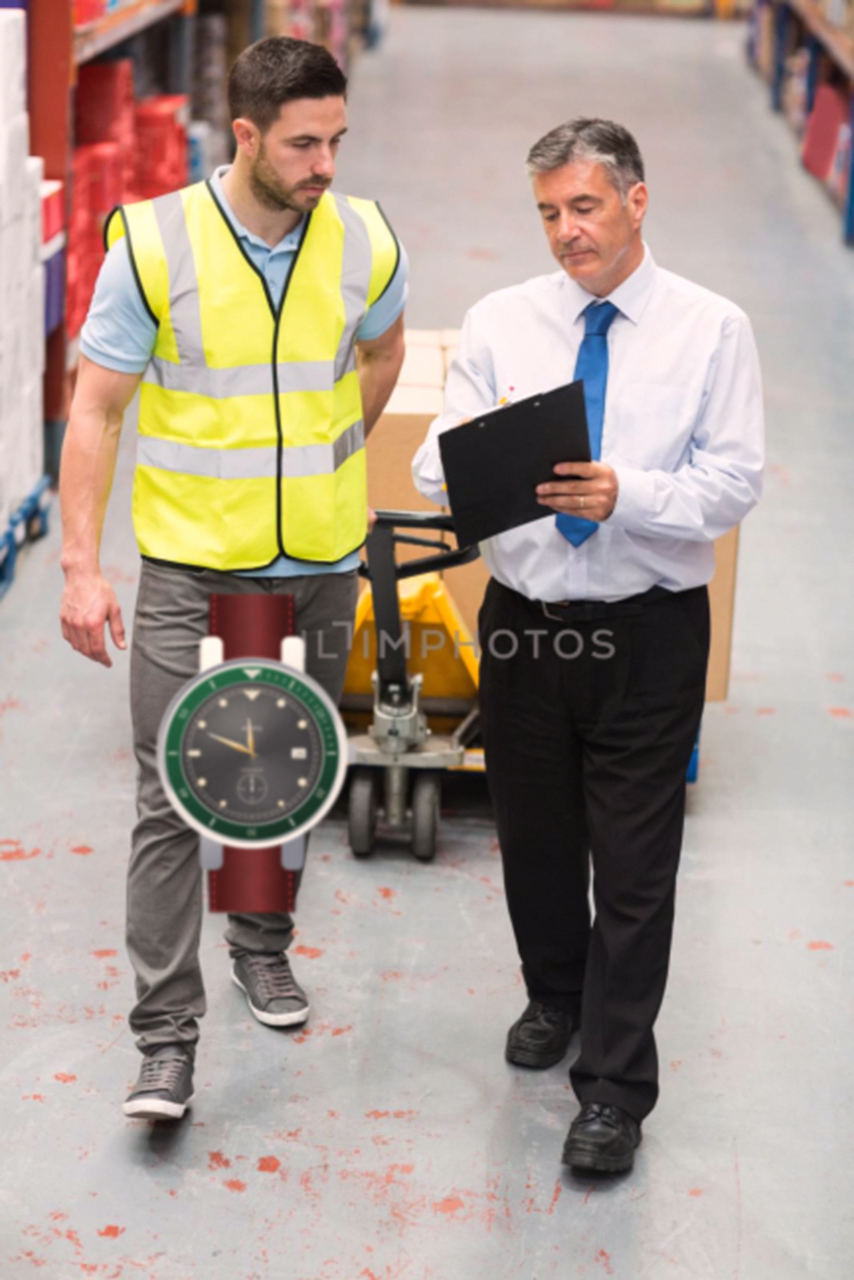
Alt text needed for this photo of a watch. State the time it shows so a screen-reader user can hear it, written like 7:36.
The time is 11:49
